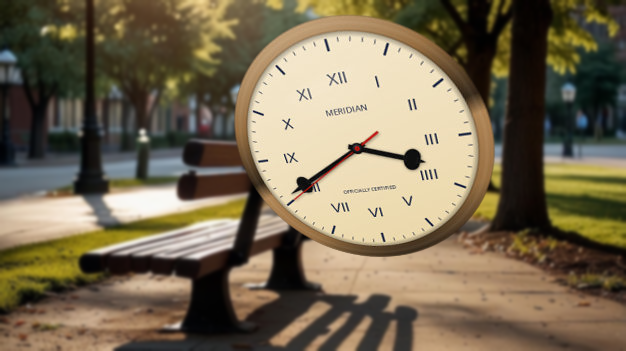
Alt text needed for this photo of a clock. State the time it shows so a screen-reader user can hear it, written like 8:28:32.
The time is 3:40:40
